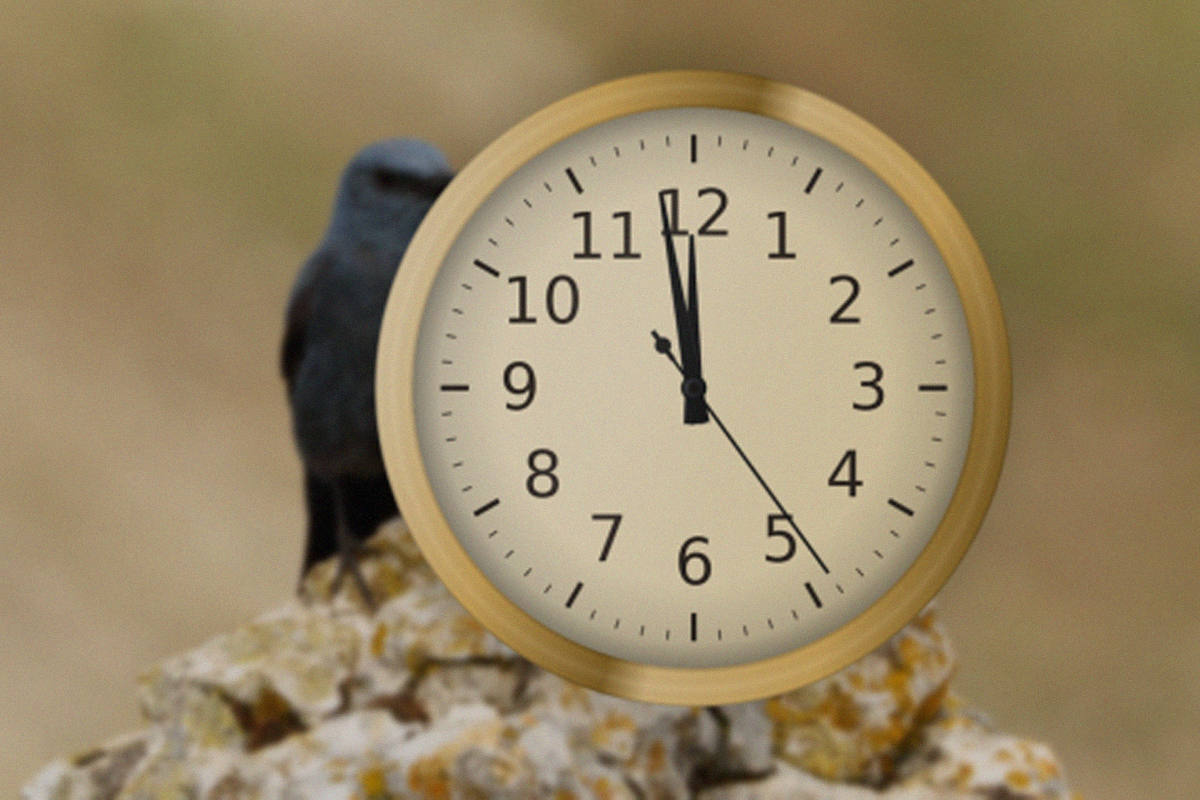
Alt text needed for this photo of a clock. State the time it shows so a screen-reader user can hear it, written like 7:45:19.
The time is 11:58:24
